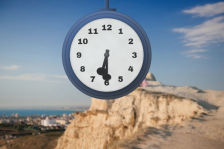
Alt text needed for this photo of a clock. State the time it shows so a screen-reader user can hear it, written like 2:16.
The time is 6:30
